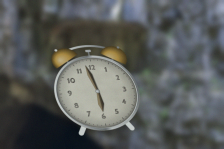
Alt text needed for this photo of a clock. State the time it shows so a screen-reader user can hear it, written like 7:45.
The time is 5:58
